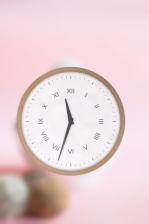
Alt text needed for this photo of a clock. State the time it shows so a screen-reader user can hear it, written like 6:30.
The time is 11:33
